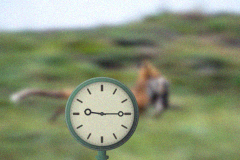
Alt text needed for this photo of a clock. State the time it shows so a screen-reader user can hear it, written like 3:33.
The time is 9:15
